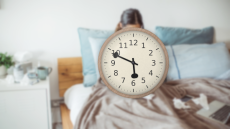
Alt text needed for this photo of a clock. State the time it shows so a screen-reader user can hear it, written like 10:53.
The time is 5:49
